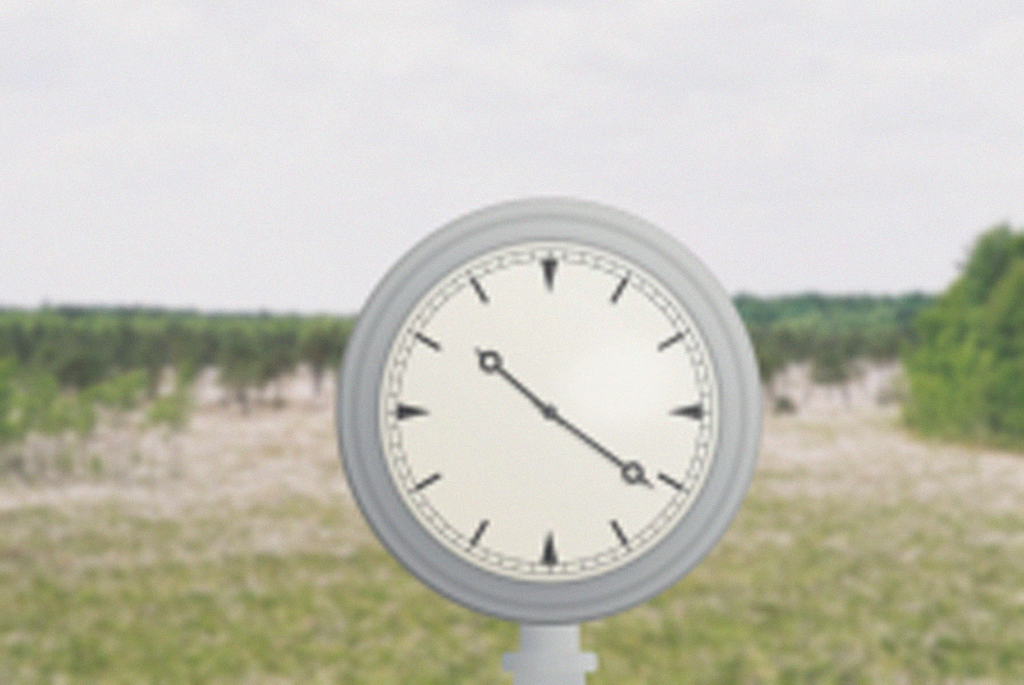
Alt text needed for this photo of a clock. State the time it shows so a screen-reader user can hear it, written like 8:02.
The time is 10:21
